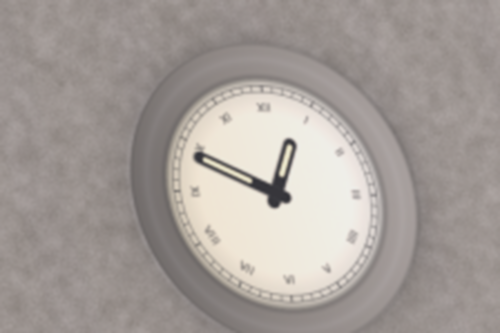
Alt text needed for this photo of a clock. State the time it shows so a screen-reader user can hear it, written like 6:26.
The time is 12:49
